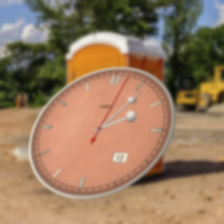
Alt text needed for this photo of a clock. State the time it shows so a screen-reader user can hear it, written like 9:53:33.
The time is 2:06:02
